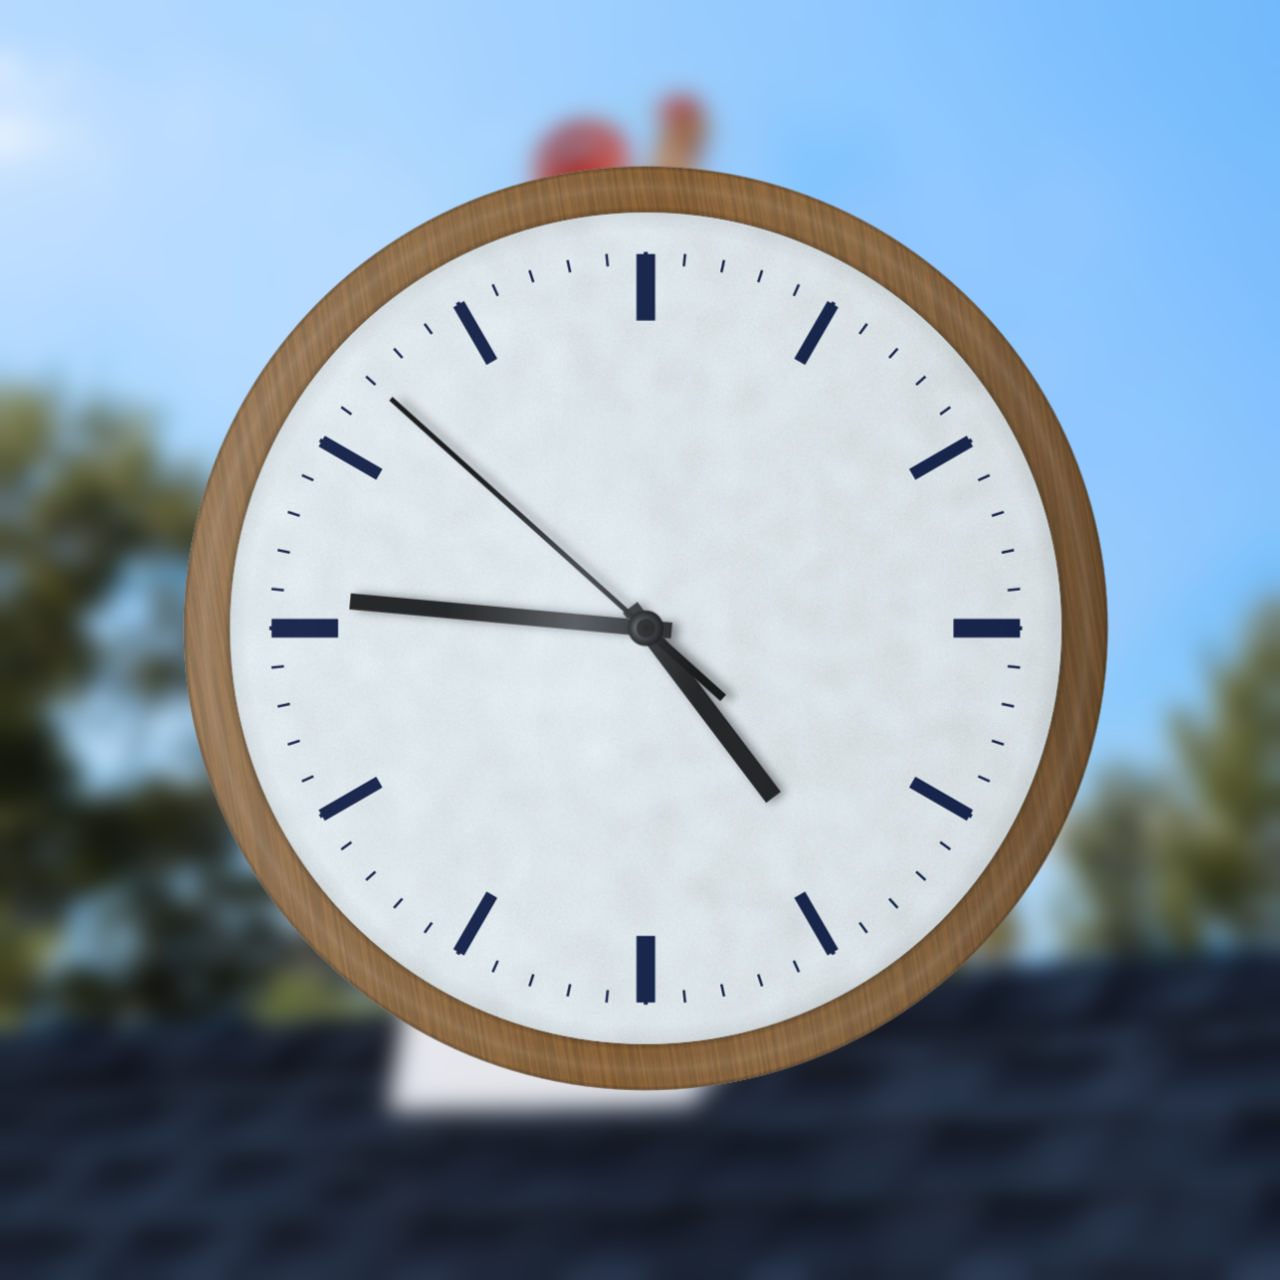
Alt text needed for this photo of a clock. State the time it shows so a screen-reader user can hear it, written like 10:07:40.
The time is 4:45:52
